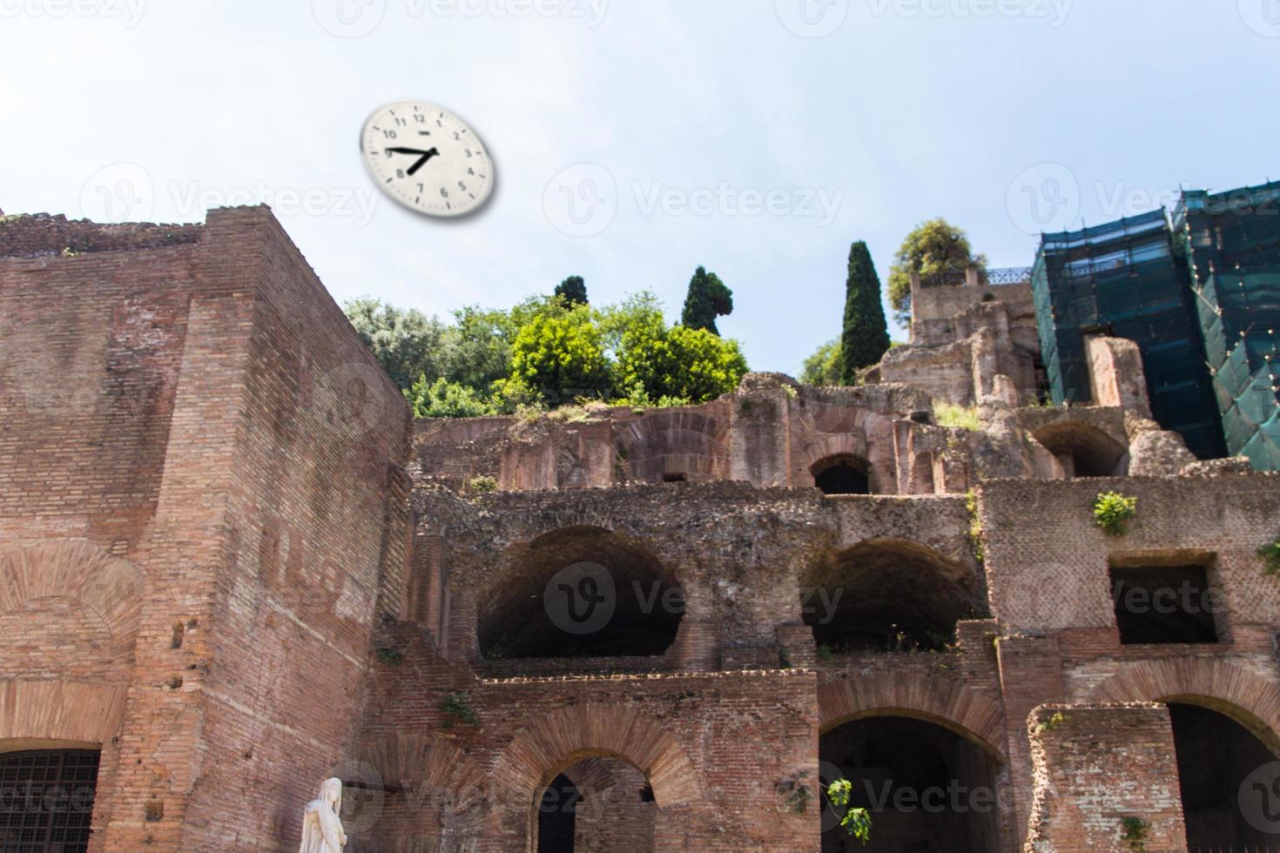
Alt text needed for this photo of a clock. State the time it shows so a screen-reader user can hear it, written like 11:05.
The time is 7:46
